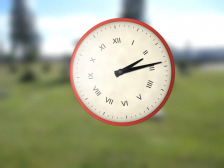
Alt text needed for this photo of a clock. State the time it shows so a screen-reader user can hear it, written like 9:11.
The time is 2:14
